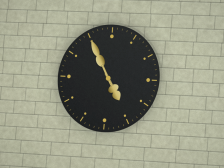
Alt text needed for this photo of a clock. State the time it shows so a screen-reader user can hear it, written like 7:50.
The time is 4:55
